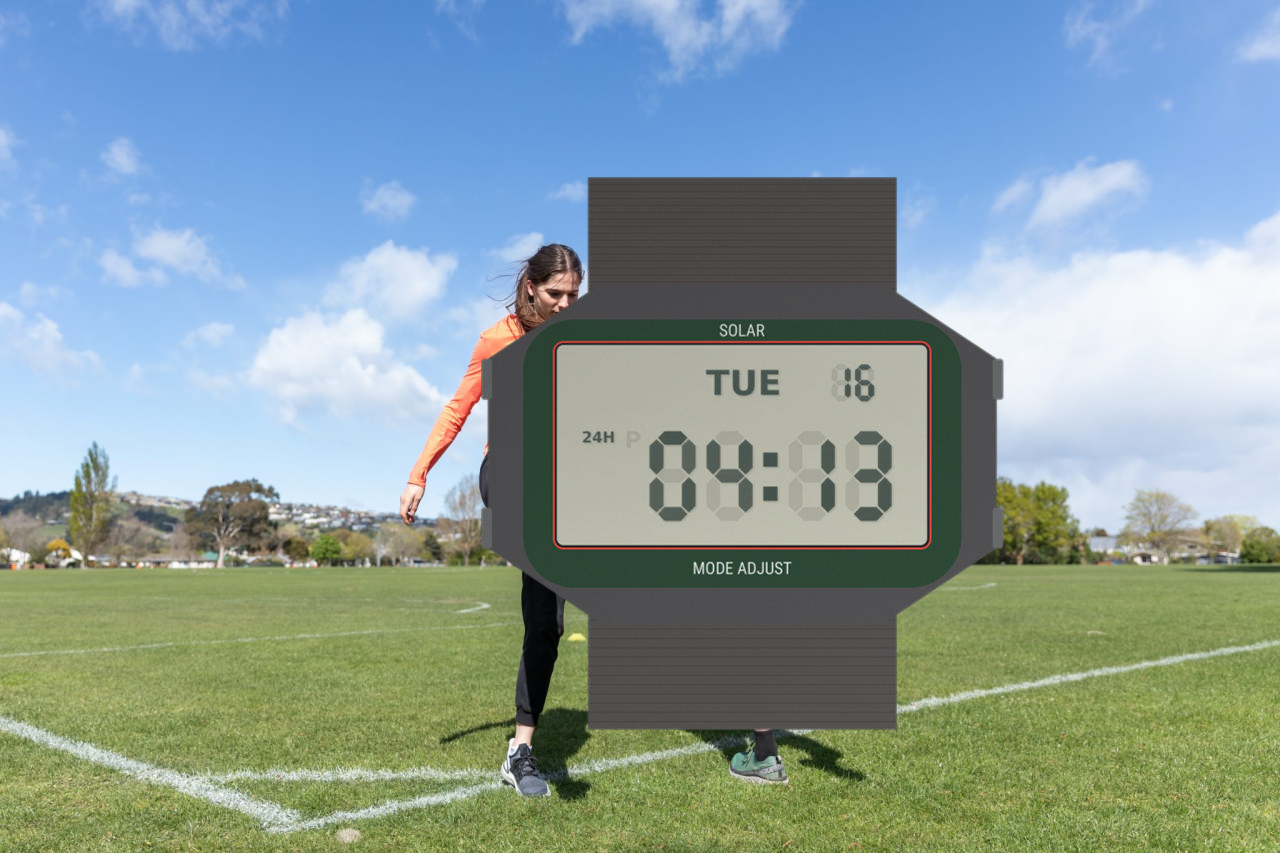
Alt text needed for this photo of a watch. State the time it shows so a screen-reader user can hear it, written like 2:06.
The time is 4:13
